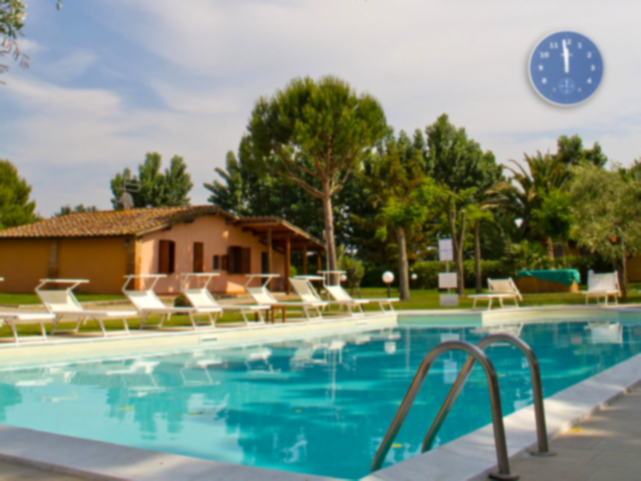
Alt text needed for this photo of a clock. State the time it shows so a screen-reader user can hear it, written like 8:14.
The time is 11:59
